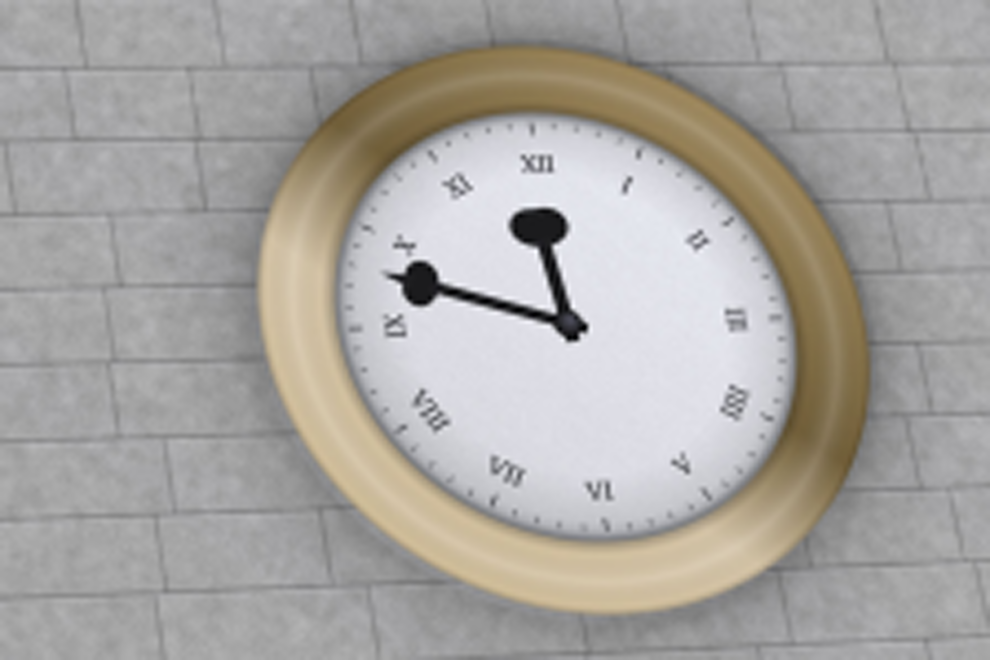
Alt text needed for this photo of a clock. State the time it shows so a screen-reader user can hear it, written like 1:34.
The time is 11:48
